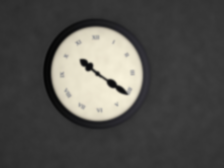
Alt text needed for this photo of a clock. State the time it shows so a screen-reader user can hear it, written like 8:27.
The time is 10:21
